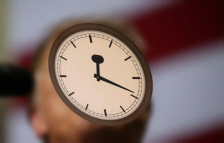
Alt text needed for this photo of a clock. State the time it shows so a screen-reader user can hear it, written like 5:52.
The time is 12:19
